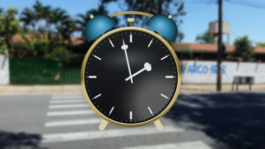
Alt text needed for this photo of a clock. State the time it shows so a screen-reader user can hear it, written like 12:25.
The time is 1:58
